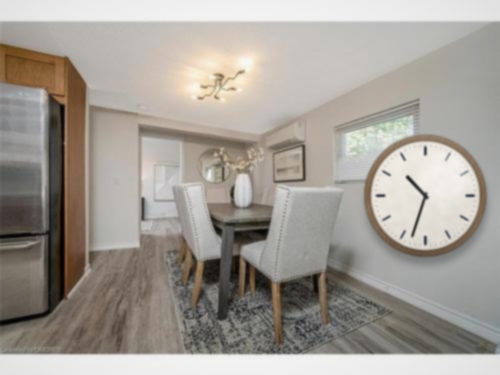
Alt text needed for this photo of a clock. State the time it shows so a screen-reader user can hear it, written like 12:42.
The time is 10:33
